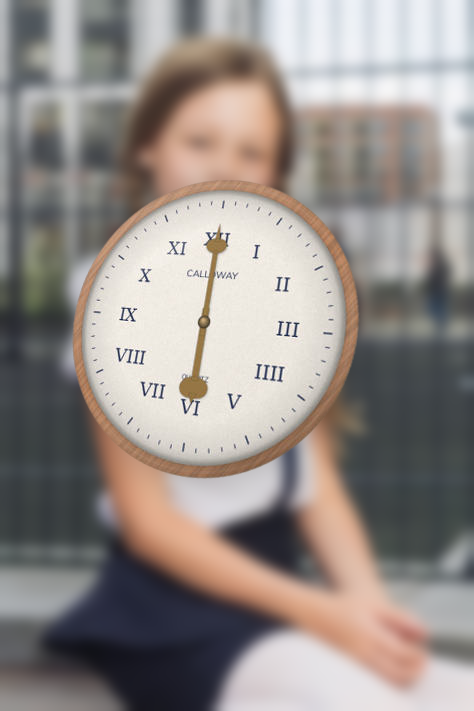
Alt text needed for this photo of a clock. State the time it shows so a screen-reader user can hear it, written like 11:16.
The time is 6:00
